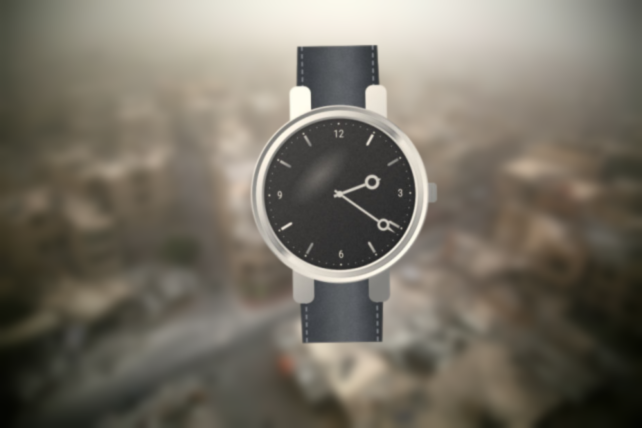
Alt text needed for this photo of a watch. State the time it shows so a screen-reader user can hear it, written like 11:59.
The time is 2:21
